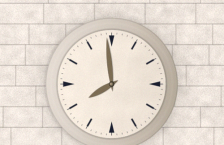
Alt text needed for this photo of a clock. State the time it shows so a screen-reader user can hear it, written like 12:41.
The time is 7:59
